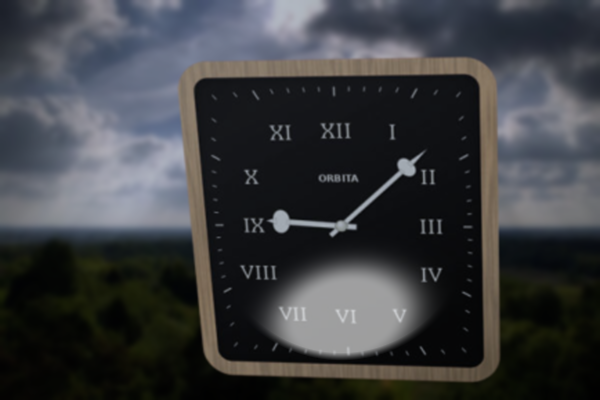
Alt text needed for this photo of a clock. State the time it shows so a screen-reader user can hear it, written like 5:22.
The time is 9:08
